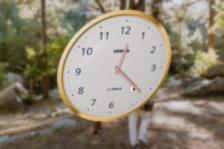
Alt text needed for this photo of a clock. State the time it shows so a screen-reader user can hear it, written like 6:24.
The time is 12:22
